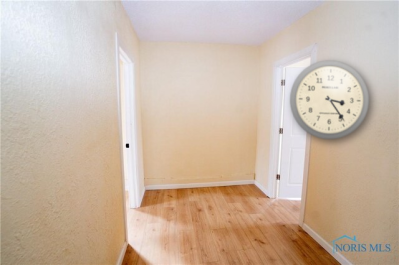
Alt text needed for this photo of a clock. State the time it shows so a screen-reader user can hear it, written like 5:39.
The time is 3:24
